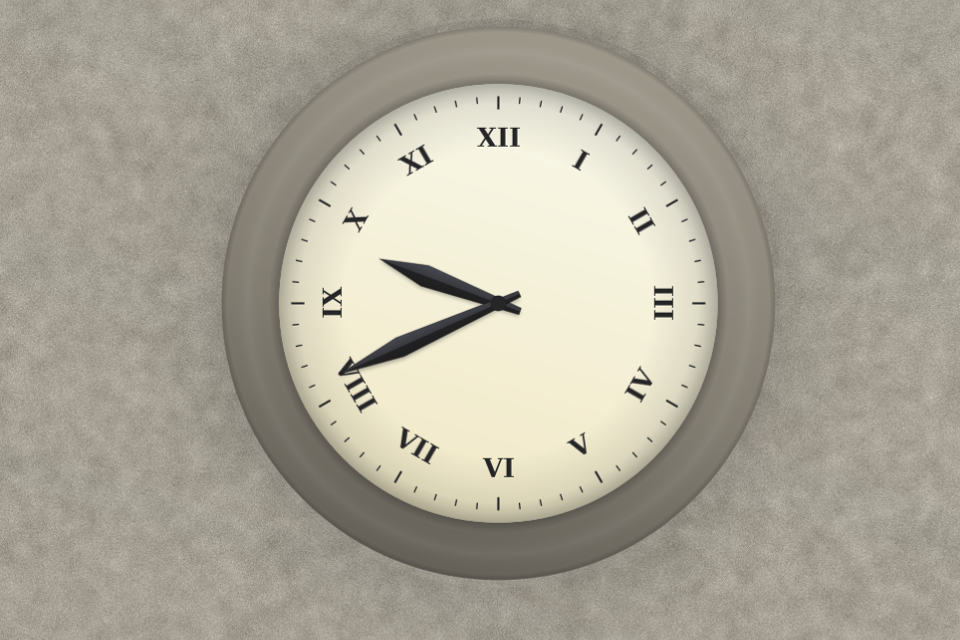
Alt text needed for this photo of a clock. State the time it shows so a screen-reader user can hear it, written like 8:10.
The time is 9:41
